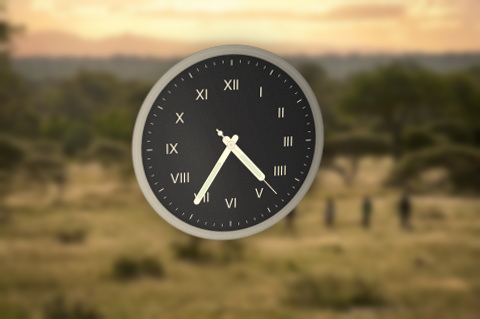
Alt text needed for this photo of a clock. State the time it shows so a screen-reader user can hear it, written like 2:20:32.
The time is 4:35:23
